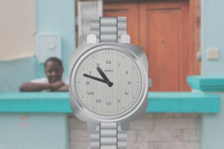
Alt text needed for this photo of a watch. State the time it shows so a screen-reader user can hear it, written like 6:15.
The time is 10:48
